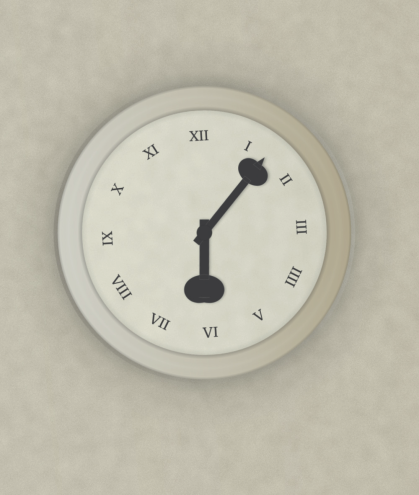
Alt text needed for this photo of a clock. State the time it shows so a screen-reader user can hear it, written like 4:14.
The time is 6:07
